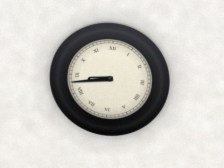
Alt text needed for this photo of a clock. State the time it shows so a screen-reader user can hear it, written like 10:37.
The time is 8:43
